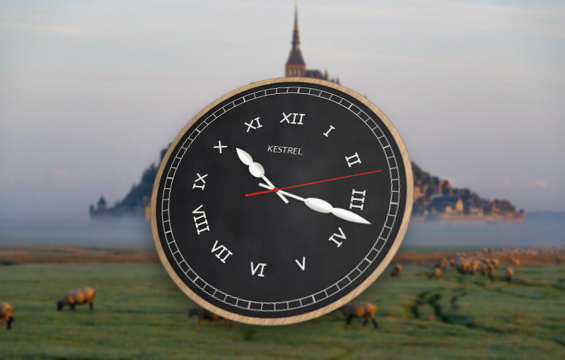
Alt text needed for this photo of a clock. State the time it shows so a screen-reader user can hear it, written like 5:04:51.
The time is 10:17:12
